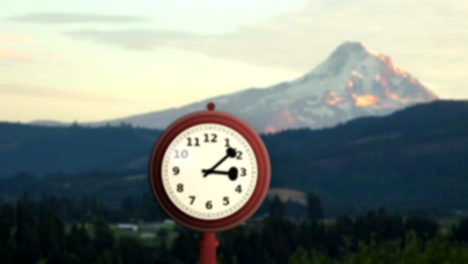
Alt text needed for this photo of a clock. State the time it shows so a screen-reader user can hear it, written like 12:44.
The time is 3:08
